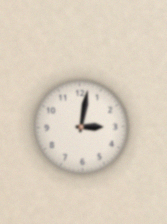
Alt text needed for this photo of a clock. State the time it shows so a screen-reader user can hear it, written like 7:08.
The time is 3:02
